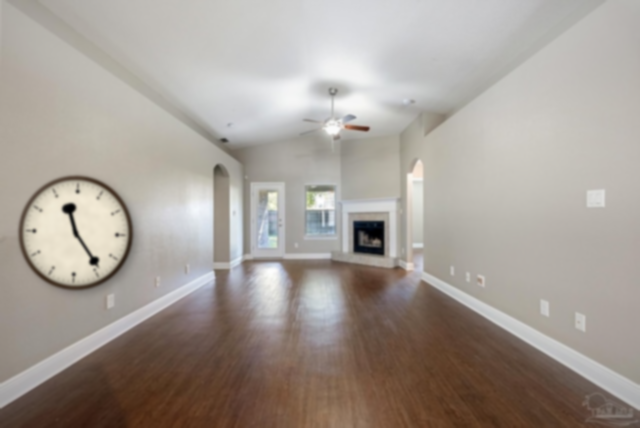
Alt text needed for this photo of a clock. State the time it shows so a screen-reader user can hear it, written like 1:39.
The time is 11:24
